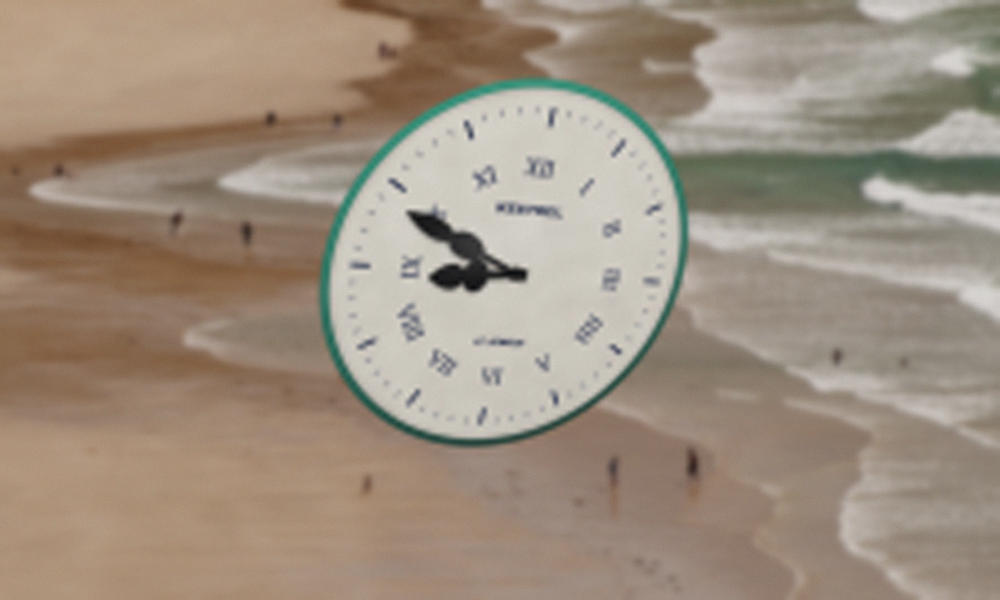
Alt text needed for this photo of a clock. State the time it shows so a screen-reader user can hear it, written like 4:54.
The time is 8:49
